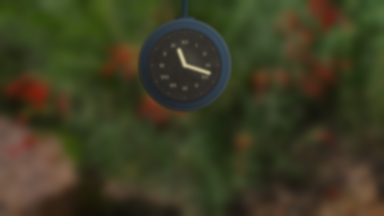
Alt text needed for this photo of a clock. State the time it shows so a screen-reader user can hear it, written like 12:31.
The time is 11:18
